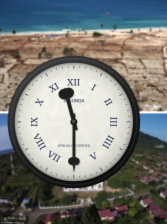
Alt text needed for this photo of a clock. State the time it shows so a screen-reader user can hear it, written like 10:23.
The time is 11:30
